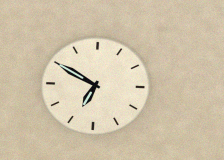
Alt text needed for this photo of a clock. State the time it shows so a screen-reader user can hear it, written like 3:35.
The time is 6:50
